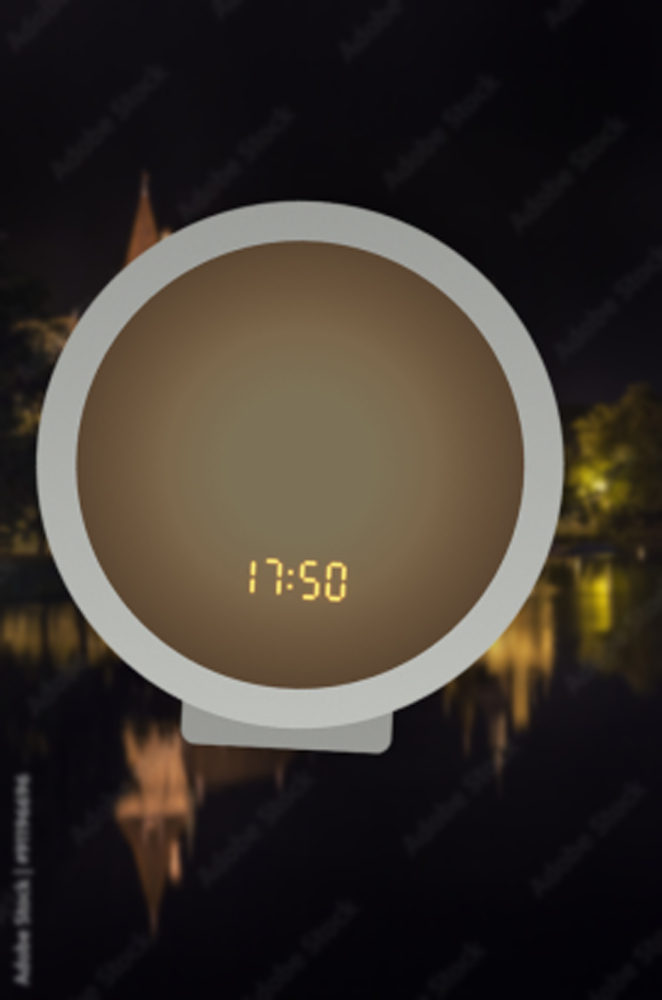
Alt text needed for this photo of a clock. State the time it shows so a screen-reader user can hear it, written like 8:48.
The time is 17:50
